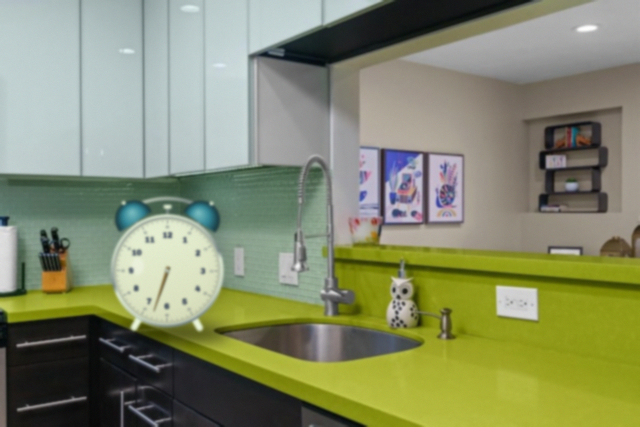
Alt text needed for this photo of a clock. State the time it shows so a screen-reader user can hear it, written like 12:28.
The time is 6:33
